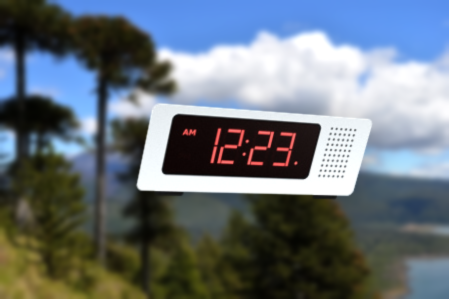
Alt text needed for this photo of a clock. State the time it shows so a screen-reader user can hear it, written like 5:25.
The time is 12:23
